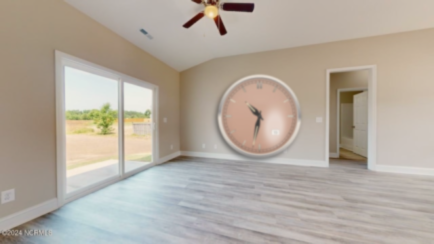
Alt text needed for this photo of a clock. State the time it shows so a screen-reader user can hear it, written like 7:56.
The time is 10:32
